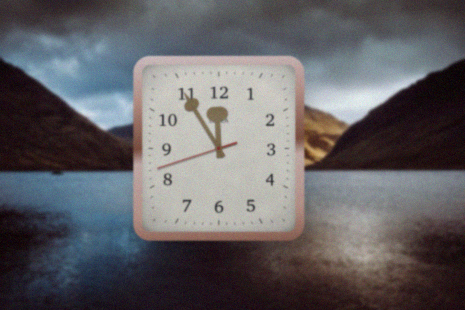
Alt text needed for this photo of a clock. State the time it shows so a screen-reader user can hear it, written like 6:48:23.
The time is 11:54:42
